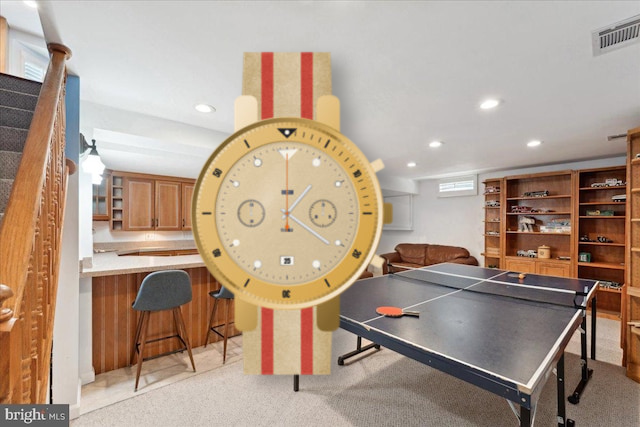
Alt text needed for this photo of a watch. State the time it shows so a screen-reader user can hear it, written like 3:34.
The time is 1:21
